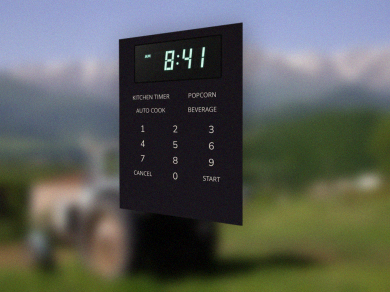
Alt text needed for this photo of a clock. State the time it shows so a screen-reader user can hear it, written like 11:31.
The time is 8:41
